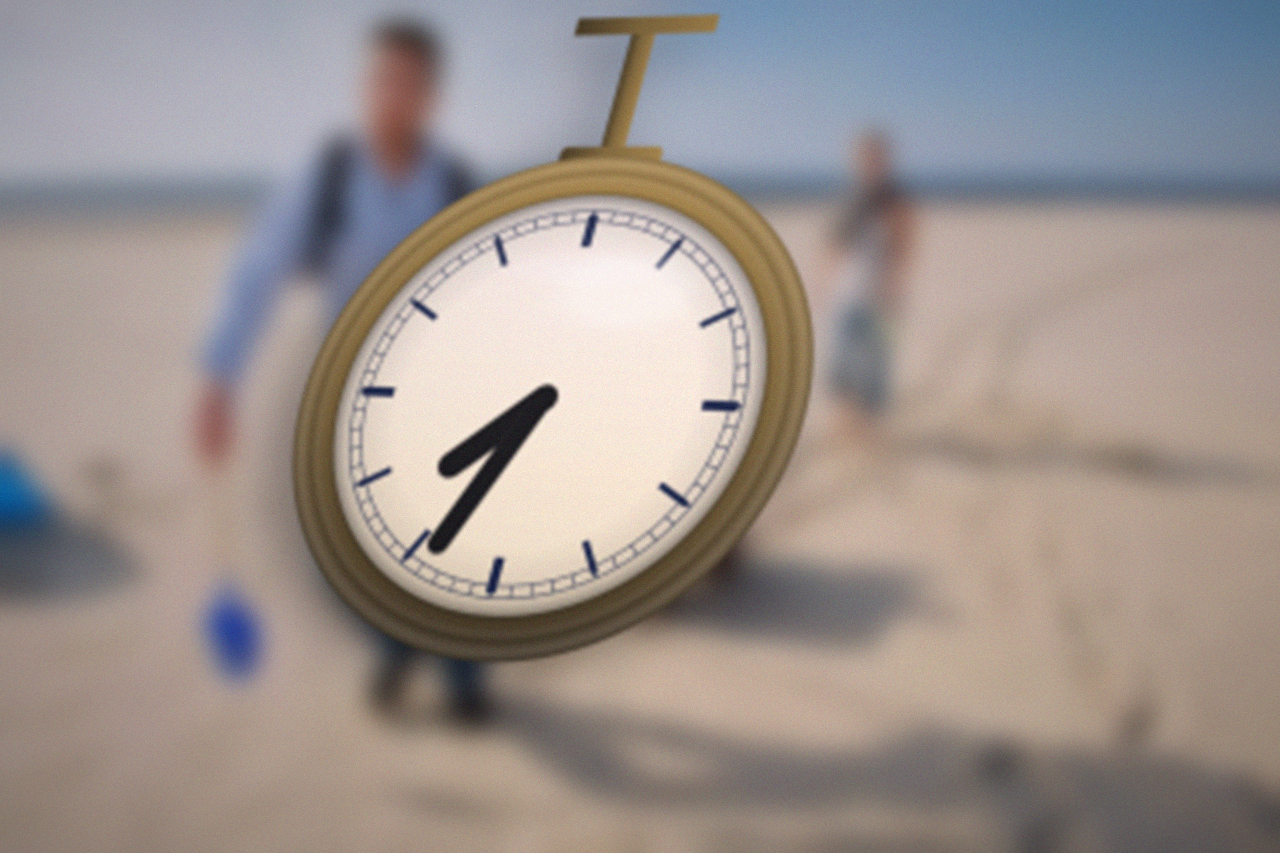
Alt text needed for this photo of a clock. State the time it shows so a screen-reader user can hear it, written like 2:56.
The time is 7:34
